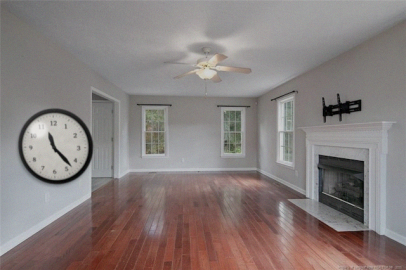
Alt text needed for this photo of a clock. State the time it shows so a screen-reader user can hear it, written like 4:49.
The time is 11:23
